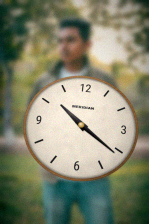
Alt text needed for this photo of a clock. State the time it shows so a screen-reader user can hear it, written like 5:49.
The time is 10:21
